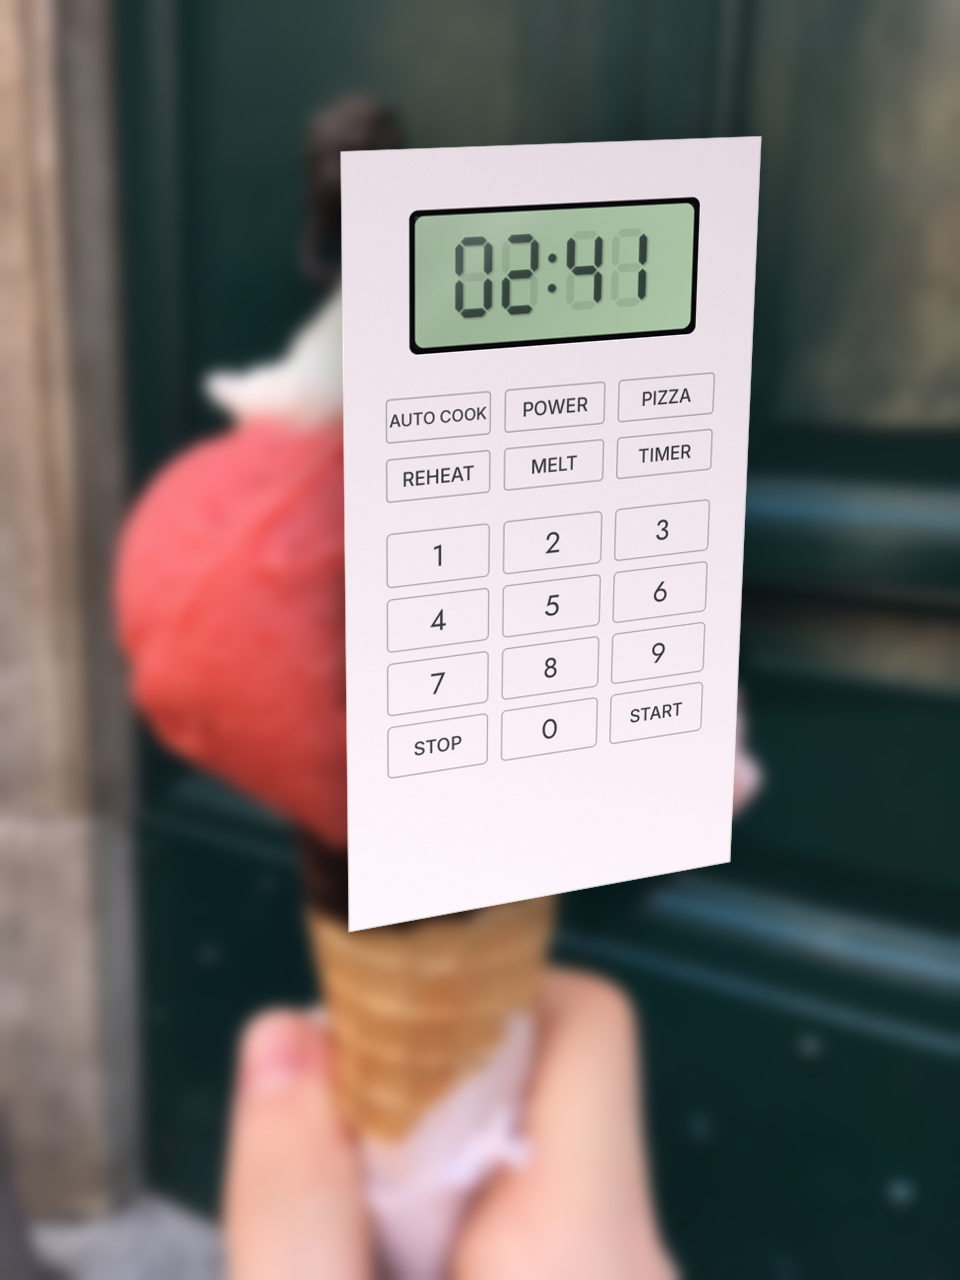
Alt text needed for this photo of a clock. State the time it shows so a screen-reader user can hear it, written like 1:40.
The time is 2:41
